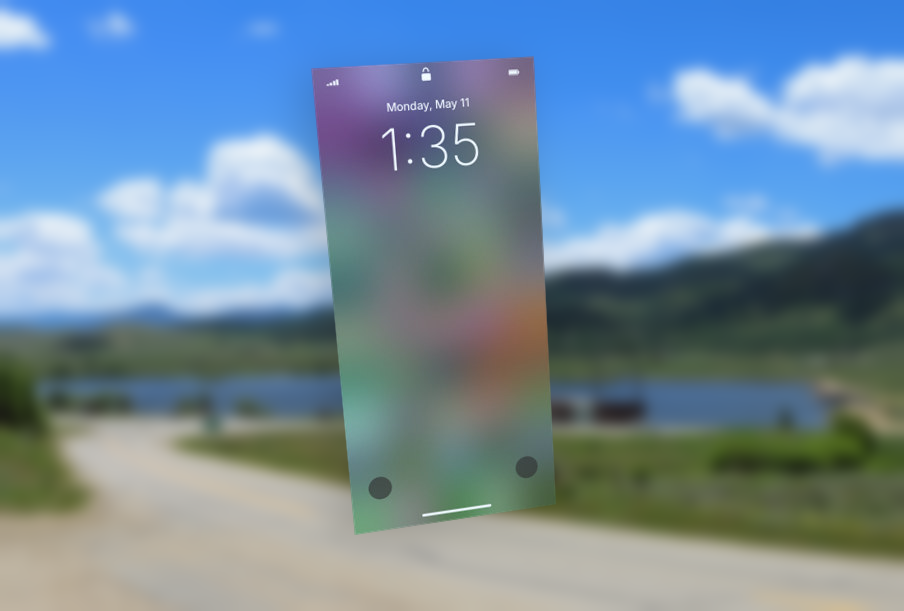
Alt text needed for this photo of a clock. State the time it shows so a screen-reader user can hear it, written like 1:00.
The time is 1:35
